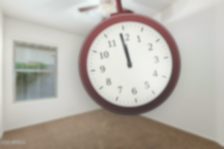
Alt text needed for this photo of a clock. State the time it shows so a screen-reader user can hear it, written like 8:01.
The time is 11:59
